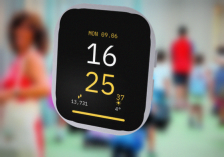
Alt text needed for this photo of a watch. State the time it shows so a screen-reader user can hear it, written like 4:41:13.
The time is 16:25:37
